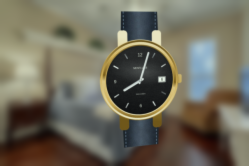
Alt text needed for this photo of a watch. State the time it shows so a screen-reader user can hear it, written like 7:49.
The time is 8:03
